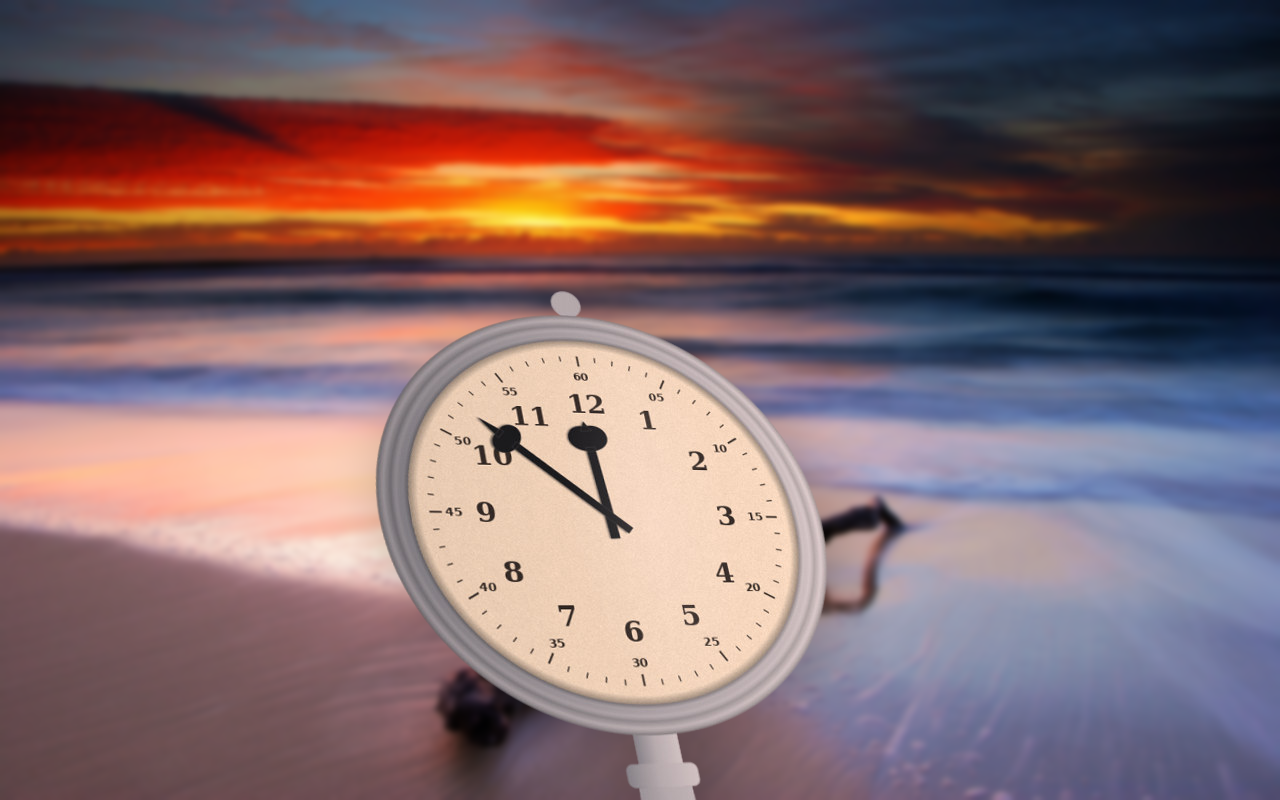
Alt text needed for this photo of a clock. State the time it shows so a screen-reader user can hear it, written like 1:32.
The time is 11:52
